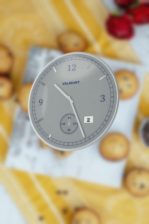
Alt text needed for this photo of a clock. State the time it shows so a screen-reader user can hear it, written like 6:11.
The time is 10:26
